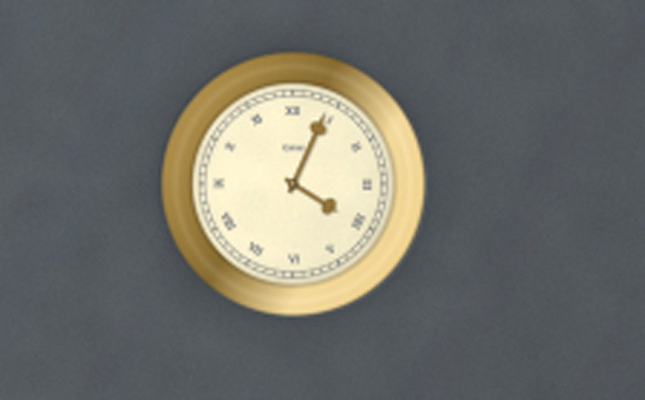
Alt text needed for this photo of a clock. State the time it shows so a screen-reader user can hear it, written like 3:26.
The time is 4:04
